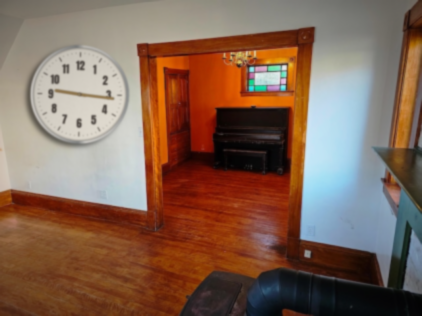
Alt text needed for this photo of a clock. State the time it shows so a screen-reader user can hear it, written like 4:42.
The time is 9:16
